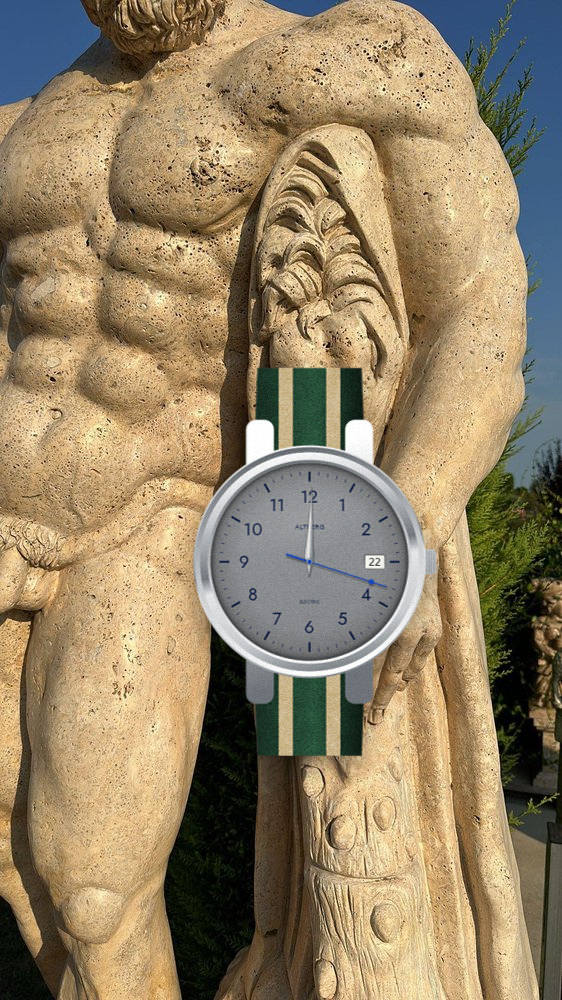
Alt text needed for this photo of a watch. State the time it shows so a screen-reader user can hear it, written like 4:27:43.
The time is 12:00:18
